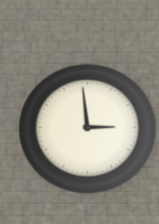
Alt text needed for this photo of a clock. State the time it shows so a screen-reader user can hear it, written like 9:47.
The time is 2:59
